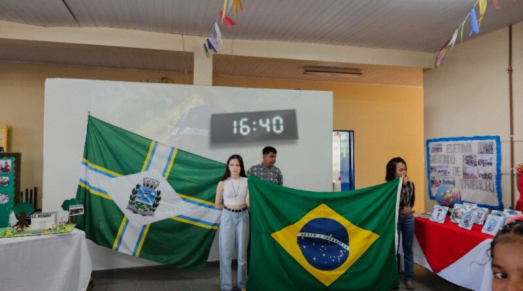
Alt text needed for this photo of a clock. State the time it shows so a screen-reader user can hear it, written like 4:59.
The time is 16:40
